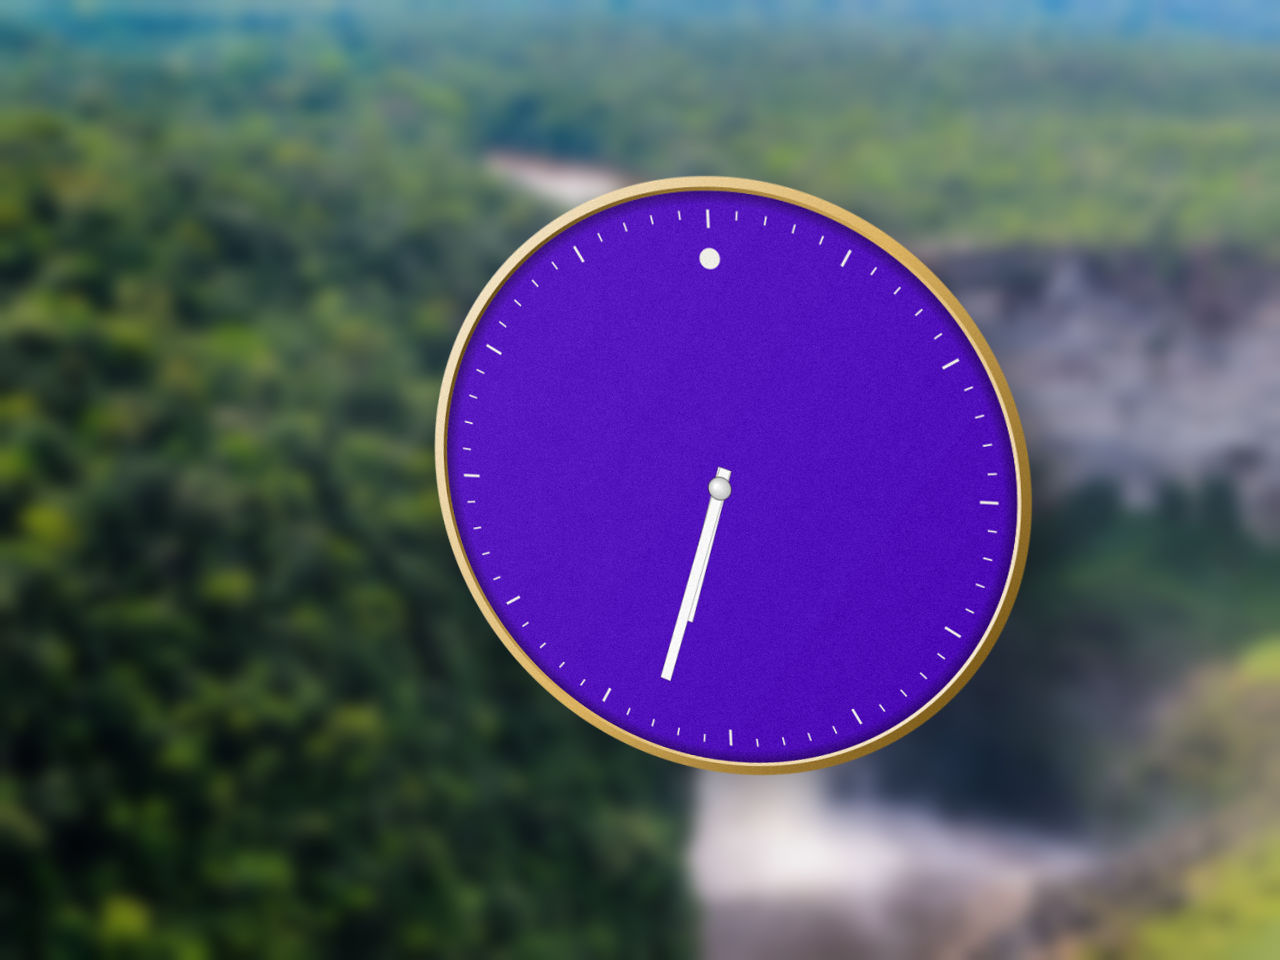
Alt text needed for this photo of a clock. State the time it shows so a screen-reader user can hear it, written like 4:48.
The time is 6:33
